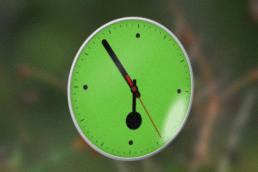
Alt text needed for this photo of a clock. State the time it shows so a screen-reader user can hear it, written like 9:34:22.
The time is 5:53:24
